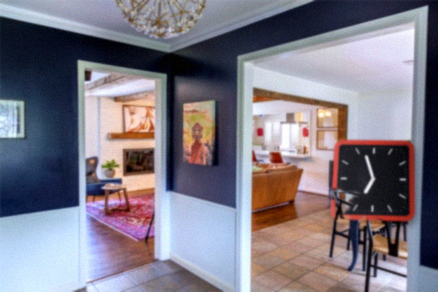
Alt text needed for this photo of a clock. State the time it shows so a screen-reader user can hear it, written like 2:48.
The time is 6:57
